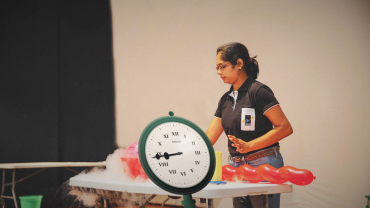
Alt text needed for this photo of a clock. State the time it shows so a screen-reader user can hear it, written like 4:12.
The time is 8:44
